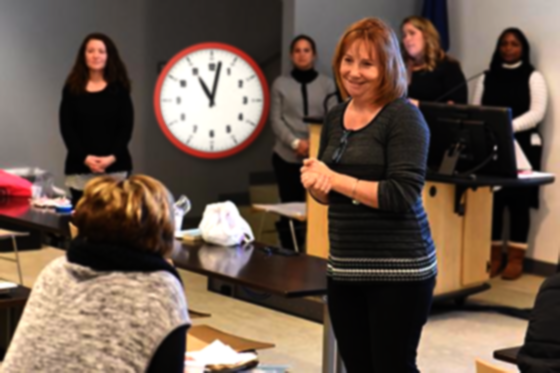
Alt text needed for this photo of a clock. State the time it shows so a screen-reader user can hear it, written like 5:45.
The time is 11:02
